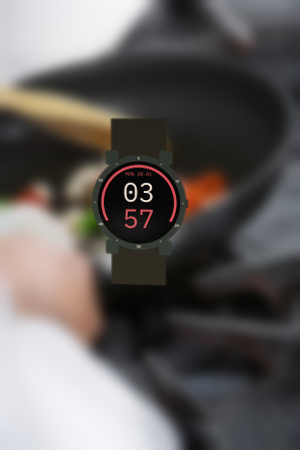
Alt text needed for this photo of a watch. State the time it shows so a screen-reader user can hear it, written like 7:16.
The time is 3:57
